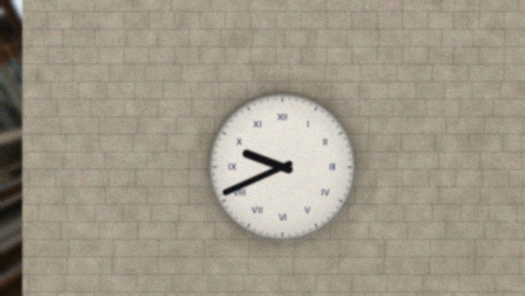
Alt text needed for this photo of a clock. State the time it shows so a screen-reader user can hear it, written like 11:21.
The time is 9:41
